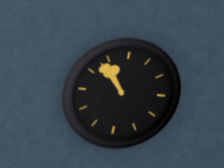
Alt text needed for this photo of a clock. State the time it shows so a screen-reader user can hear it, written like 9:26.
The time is 10:53
